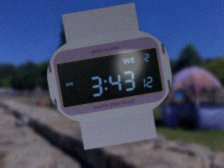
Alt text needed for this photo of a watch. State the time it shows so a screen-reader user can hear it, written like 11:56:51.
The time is 3:43:12
